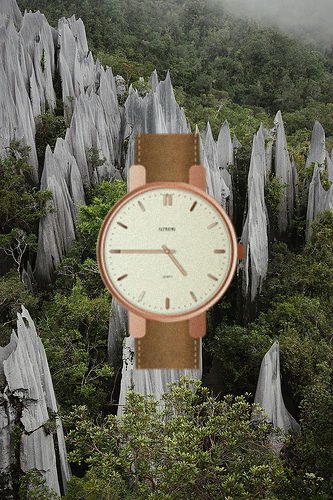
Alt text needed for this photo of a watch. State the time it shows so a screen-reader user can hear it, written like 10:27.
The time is 4:45
